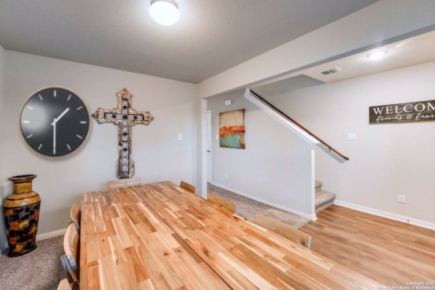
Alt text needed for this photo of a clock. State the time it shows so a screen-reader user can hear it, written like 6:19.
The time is 1:30
